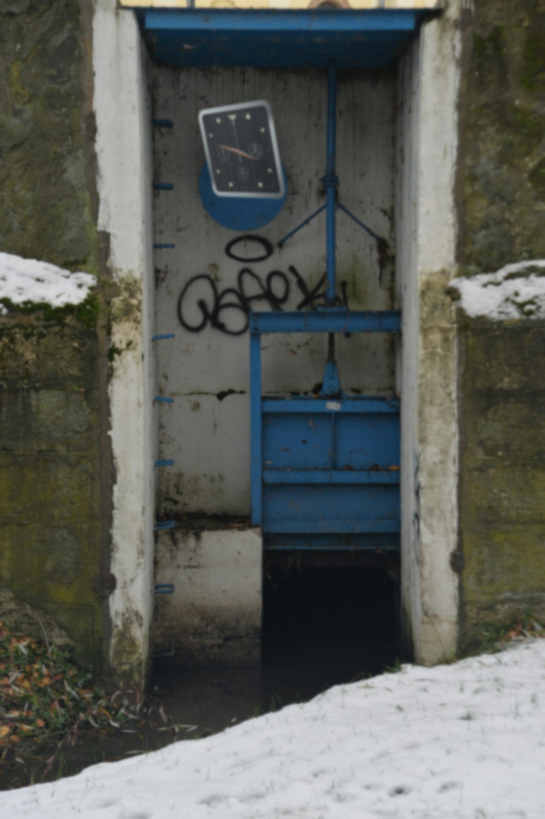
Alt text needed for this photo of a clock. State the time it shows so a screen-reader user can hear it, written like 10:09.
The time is 3:48
